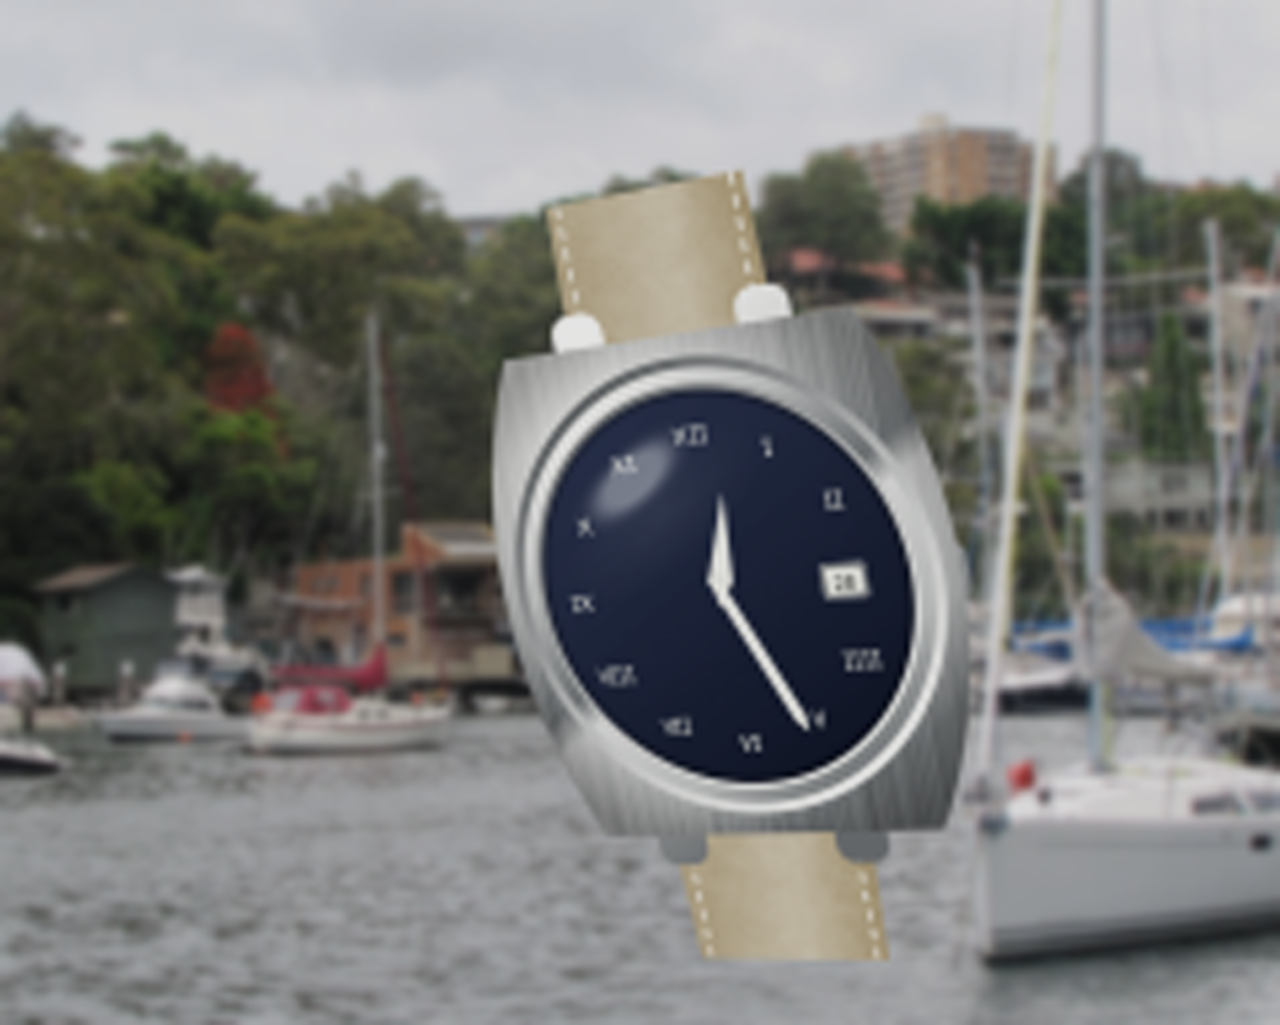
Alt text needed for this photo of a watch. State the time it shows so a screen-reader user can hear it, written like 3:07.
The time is 12:26
